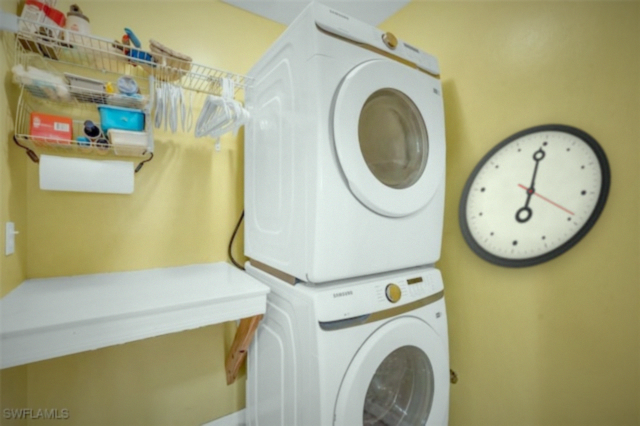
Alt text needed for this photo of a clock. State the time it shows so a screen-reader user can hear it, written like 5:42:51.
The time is 5:59:19
